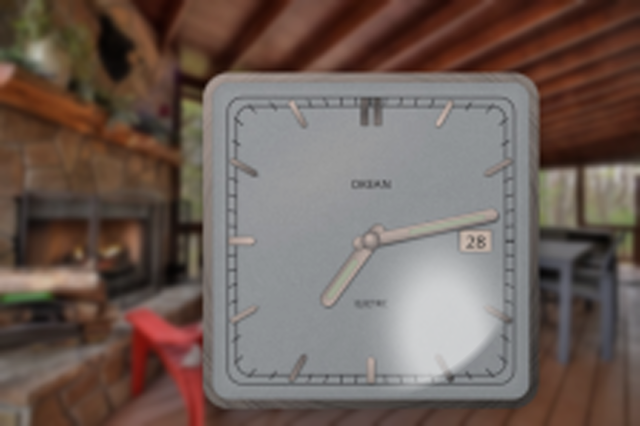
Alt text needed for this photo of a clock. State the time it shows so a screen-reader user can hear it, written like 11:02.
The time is 7:13
